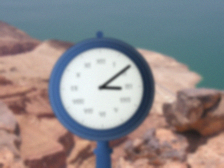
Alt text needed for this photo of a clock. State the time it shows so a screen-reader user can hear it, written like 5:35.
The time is 3:09
